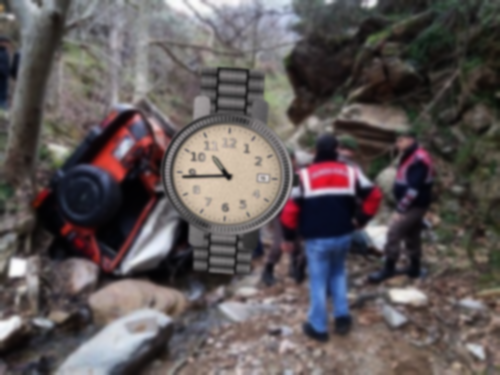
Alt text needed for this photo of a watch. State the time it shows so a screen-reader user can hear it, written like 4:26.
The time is 10:44
